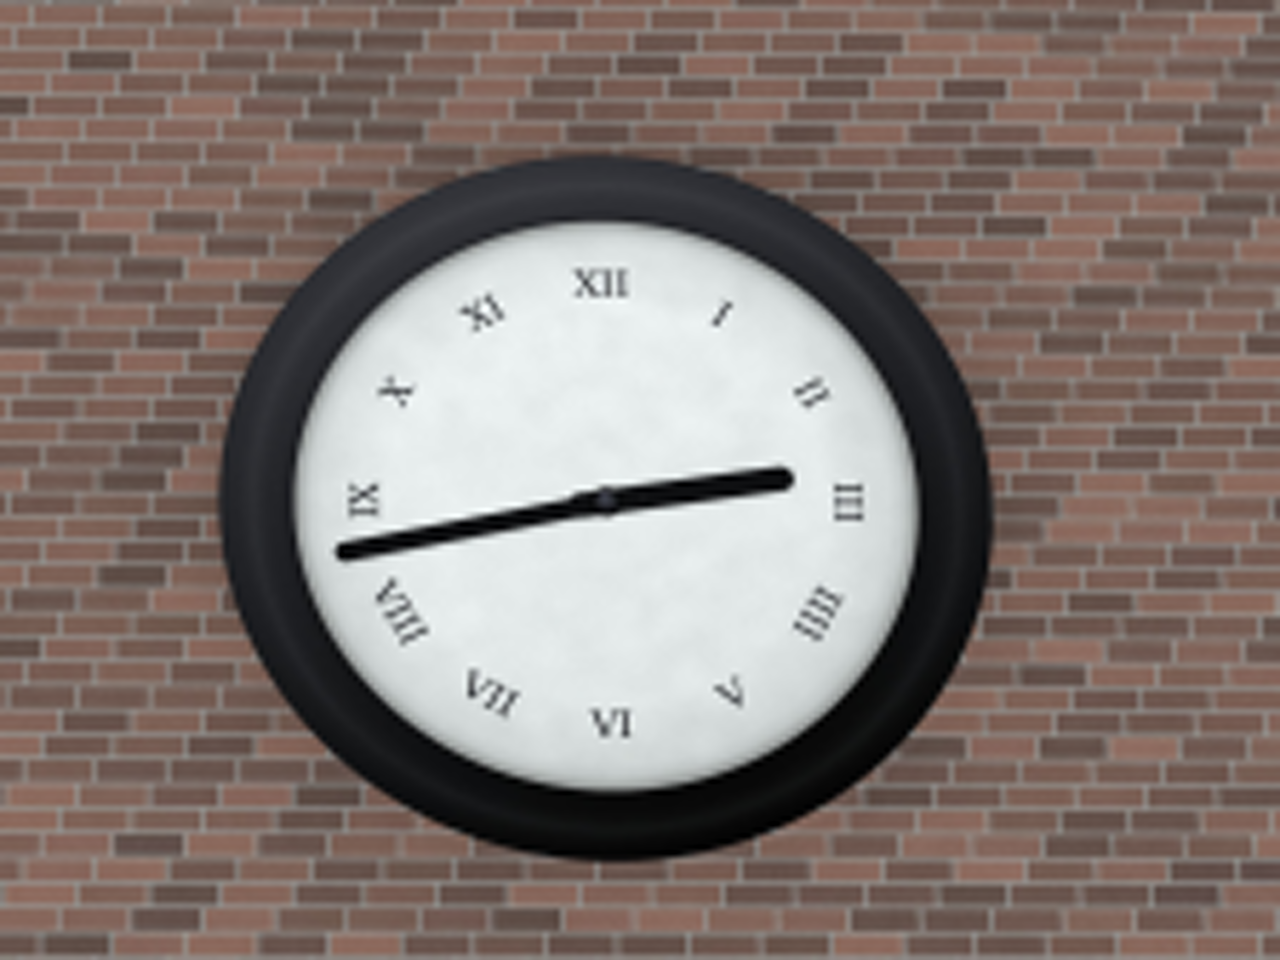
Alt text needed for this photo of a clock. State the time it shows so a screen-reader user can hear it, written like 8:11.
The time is 2:43
